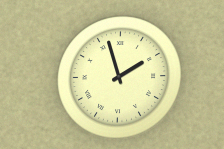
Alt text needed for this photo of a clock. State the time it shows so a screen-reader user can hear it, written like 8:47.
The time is 1:57
